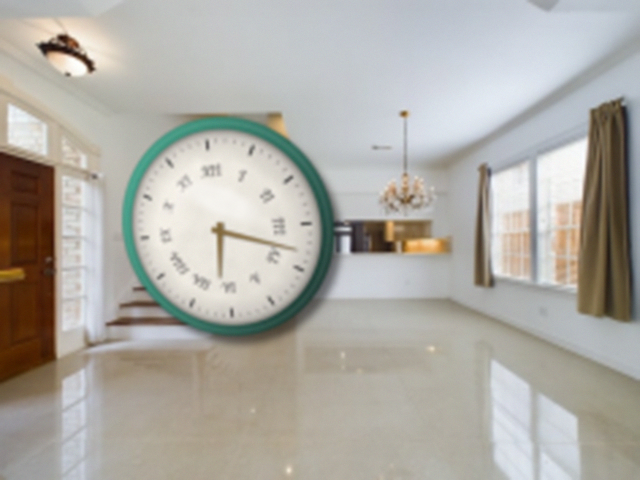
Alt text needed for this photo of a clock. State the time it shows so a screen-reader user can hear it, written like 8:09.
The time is 6:18
